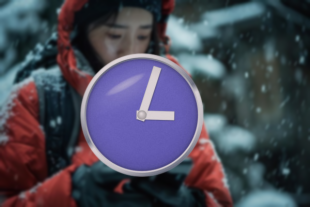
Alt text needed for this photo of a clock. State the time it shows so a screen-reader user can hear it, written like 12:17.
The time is 3:03
